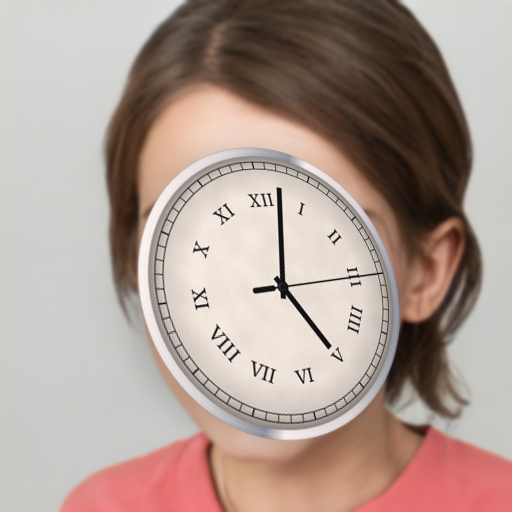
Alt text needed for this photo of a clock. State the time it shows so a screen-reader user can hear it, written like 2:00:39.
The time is 5:02:15
